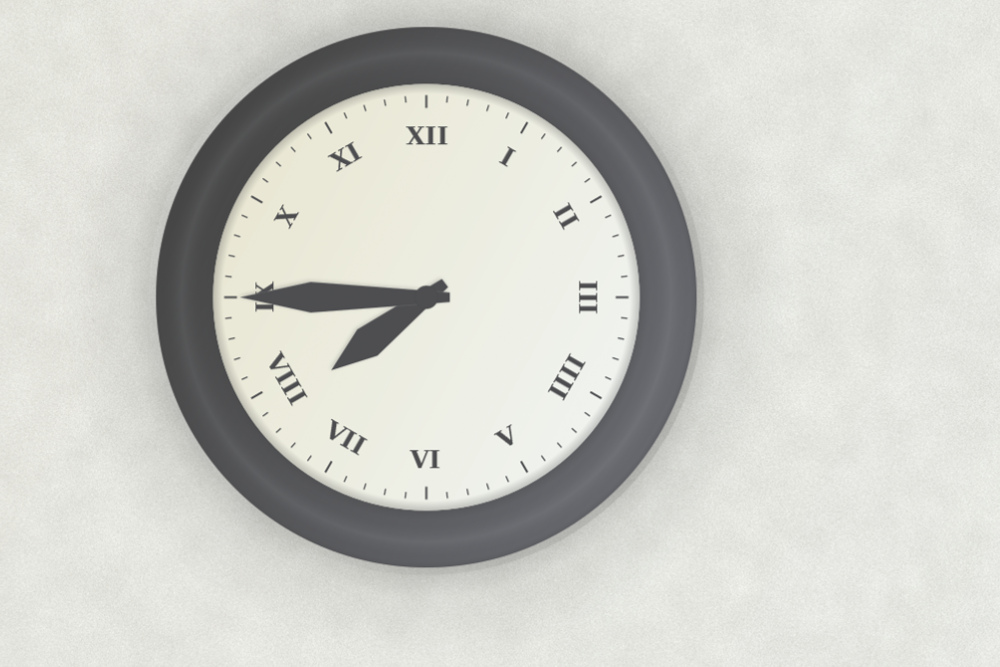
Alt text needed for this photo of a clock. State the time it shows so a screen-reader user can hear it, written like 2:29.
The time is 7:45
